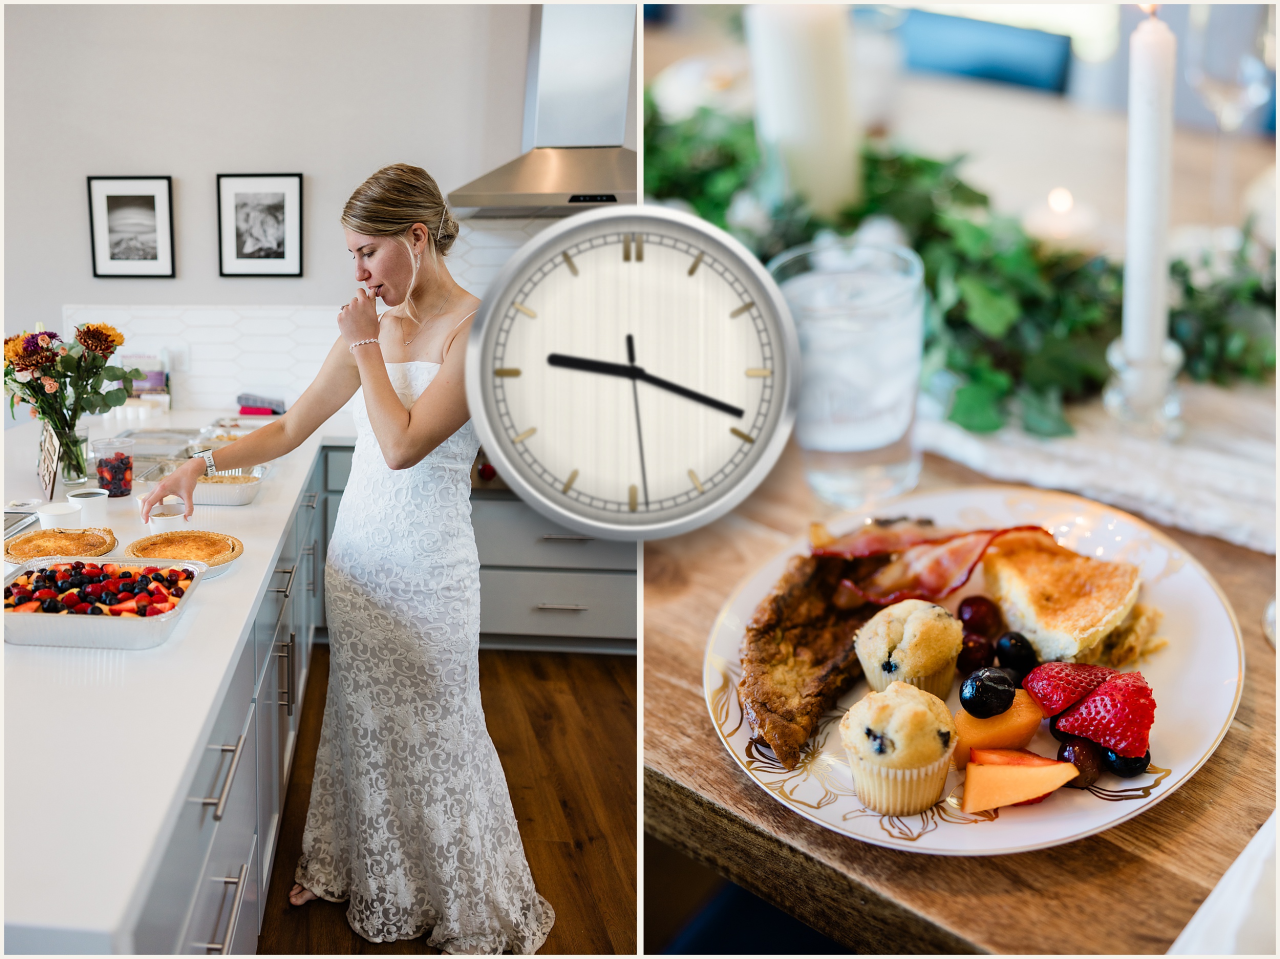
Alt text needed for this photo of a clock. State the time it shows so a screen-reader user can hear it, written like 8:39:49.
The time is 9:18:29
